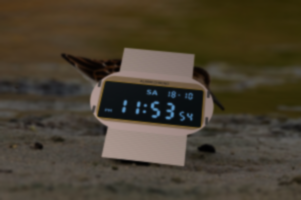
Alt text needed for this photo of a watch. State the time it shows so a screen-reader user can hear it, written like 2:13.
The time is 11:53
